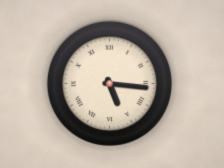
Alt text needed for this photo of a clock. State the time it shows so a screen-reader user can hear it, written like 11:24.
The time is 5:16
